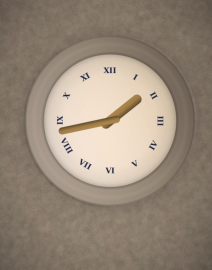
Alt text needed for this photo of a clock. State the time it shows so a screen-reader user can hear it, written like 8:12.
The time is 1:43
